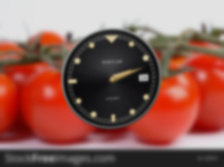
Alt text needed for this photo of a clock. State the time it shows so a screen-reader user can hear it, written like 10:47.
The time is 2:12
